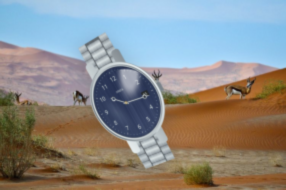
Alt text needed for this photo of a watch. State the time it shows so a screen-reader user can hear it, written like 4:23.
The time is 10:16
